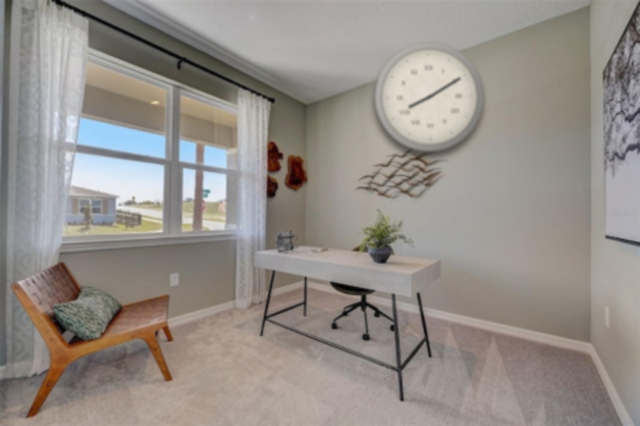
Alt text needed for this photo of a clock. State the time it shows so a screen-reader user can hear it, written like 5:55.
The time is 8:10
